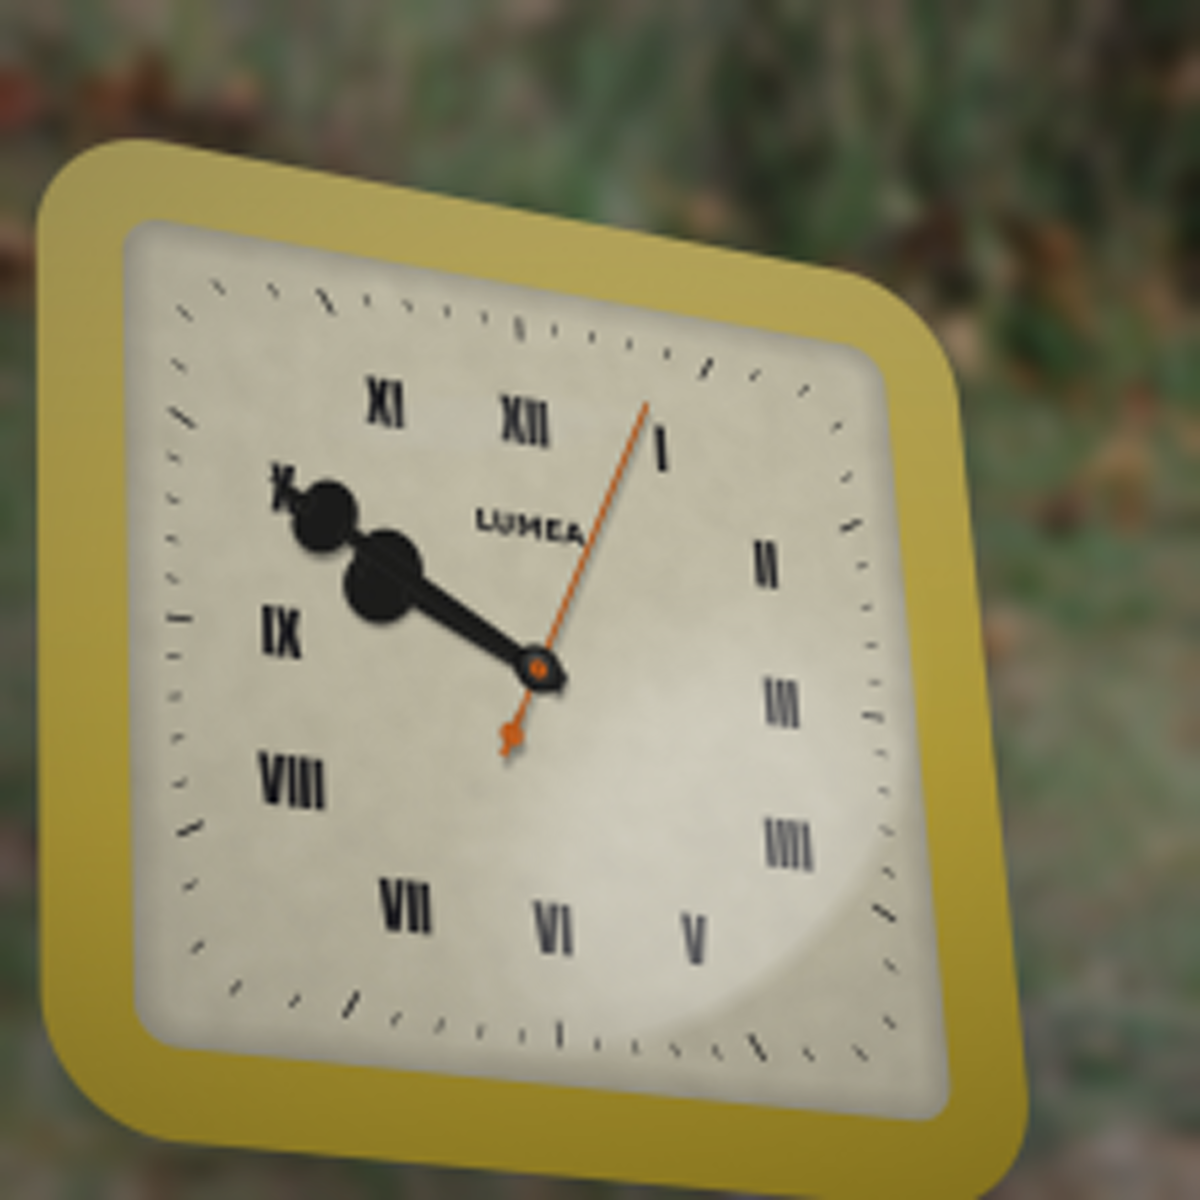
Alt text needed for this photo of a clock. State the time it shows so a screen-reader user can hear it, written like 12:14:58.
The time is 9:50:04
